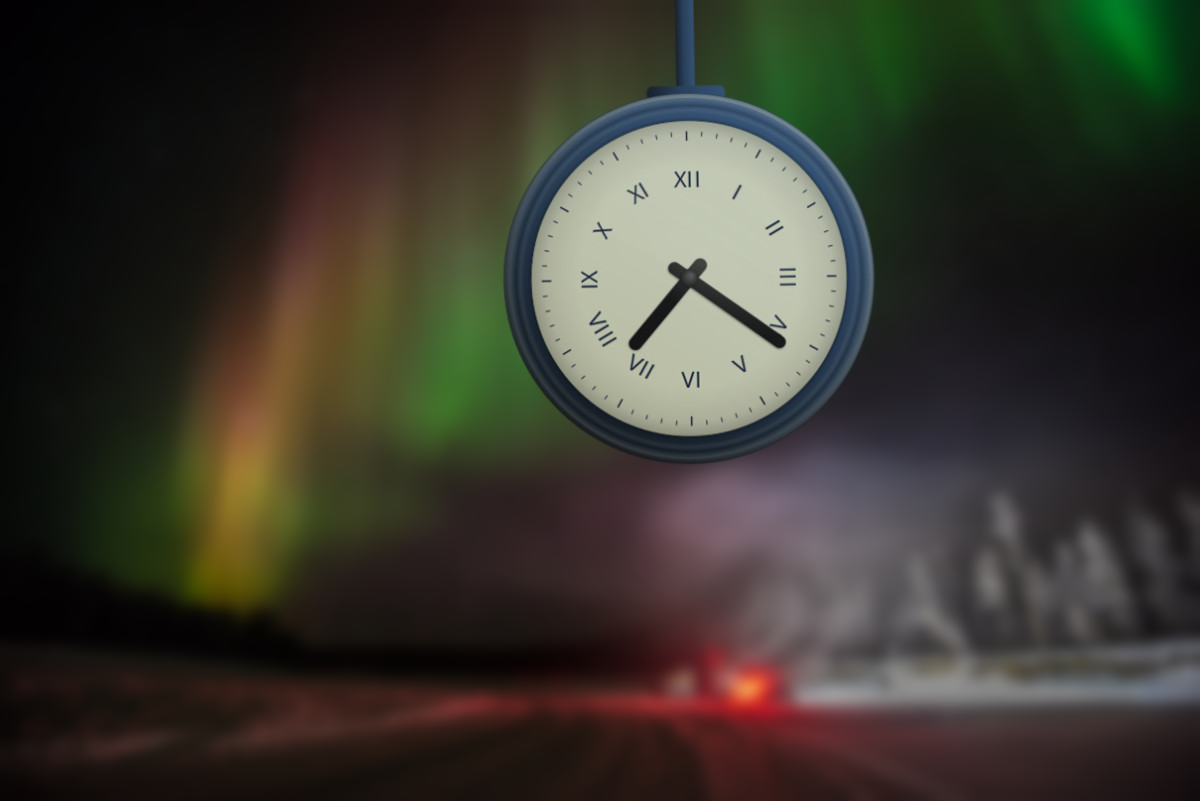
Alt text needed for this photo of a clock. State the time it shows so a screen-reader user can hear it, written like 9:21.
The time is 7:21
